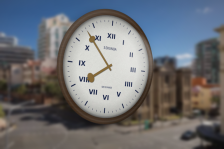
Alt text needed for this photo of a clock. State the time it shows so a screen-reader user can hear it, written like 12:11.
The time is 7:53
